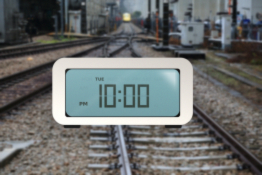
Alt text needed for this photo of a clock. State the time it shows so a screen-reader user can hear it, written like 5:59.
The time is 10:00
